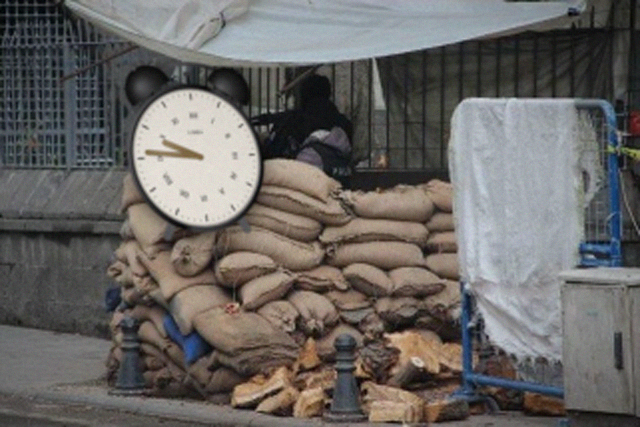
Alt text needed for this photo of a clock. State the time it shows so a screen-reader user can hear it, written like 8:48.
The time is 9:46
